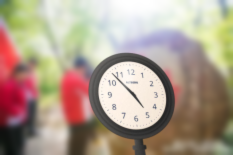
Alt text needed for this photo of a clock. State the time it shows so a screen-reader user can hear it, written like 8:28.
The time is 4:53
